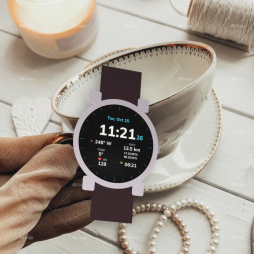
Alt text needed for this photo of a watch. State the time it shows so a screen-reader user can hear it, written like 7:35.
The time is 11:21
